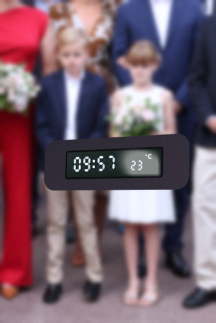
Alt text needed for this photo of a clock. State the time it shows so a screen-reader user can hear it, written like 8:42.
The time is 9:57
